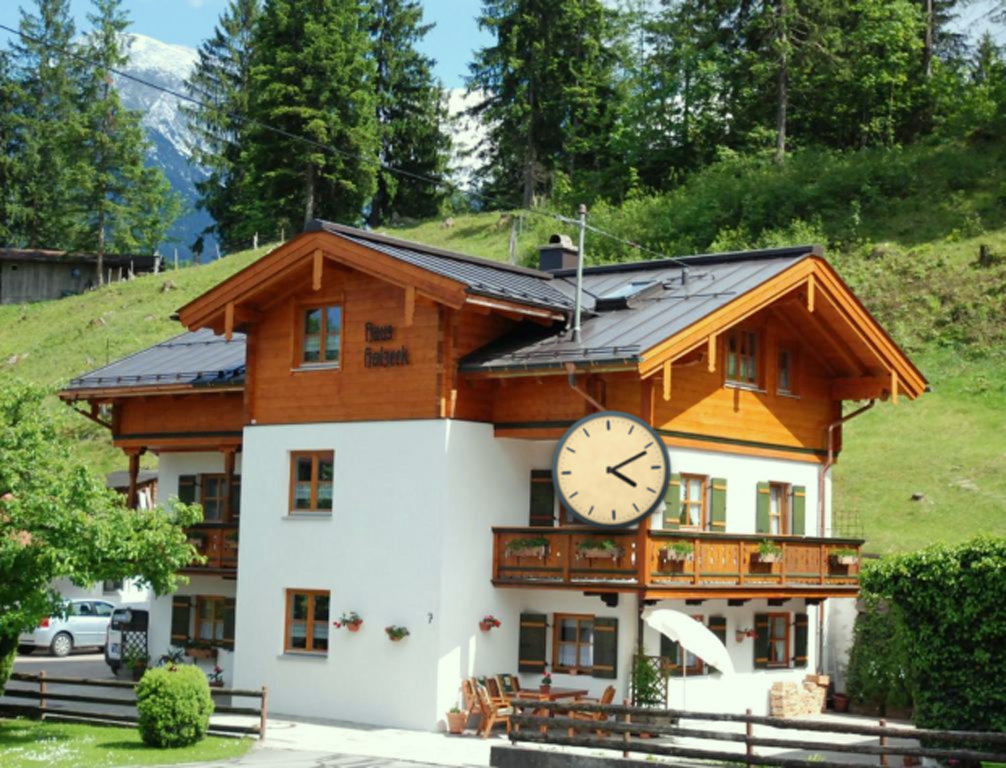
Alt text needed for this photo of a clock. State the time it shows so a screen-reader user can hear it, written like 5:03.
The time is 4:11
